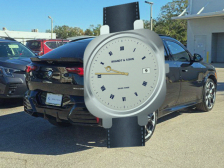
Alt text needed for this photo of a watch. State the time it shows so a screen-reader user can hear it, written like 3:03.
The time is 9:46
